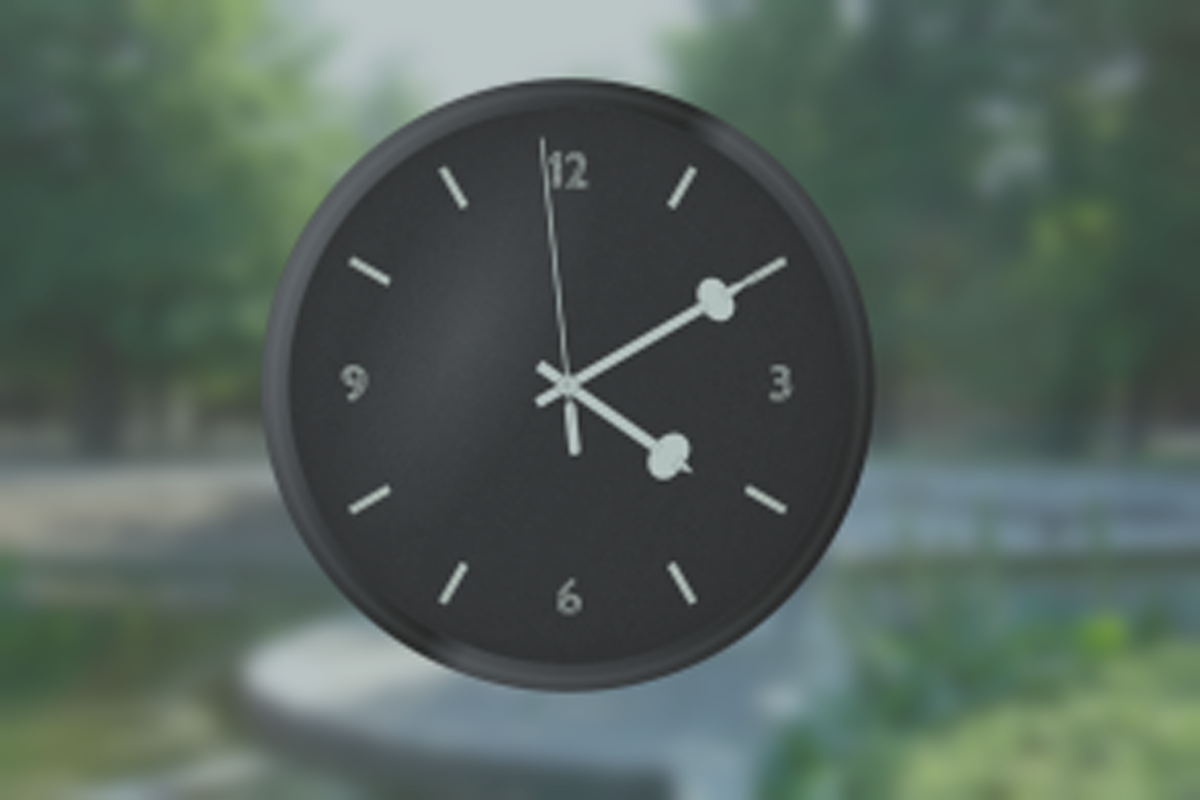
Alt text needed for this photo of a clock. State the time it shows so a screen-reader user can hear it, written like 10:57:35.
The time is 4:09:59
